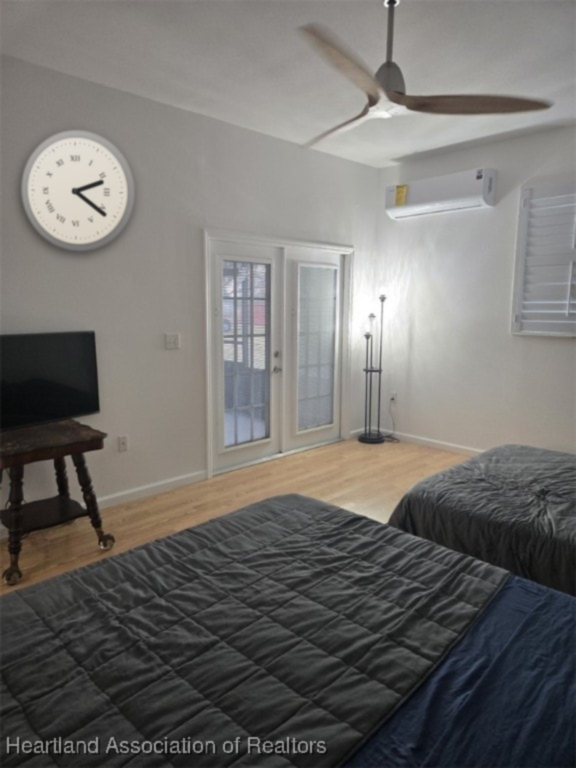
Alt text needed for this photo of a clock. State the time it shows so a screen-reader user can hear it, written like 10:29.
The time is 2:21
